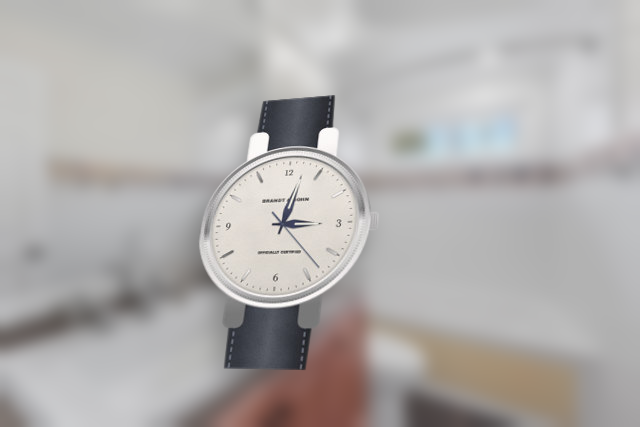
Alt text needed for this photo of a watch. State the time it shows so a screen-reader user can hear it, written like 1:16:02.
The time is 3:02:23
